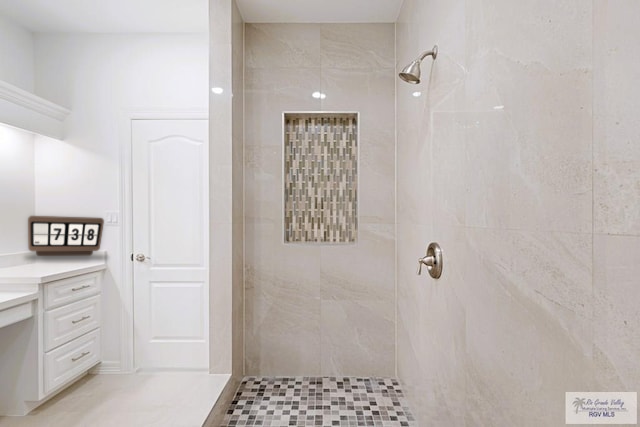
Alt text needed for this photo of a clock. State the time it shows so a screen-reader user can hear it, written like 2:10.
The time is 7:38
